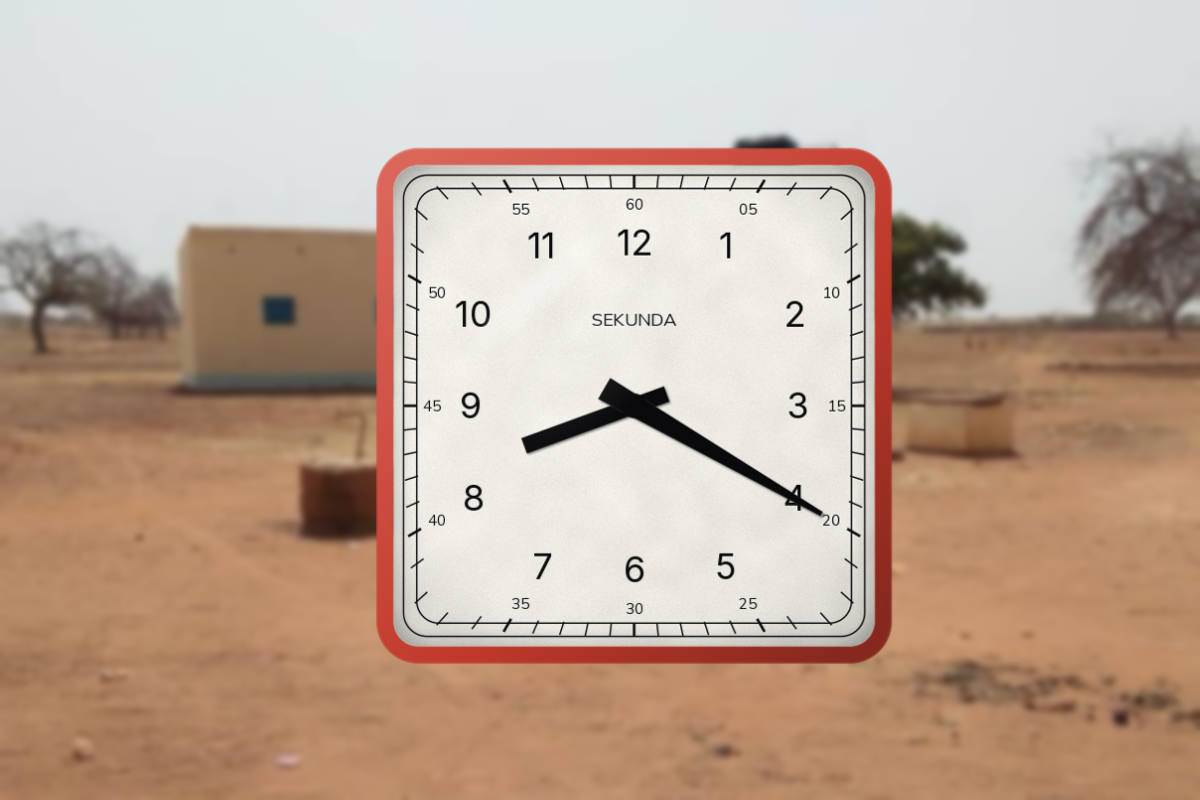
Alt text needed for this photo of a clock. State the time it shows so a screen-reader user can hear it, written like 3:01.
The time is 8:20
